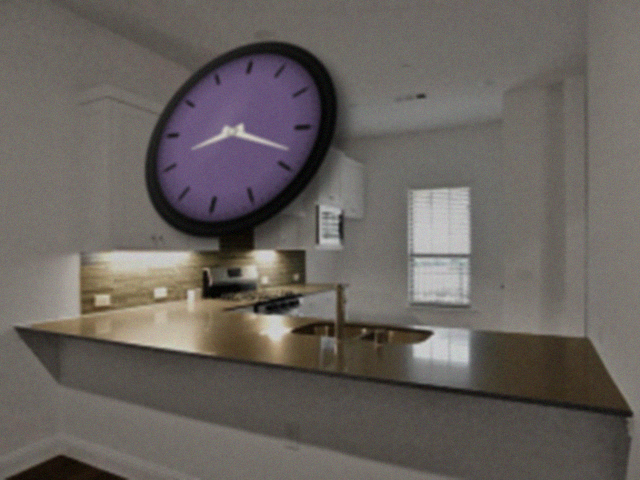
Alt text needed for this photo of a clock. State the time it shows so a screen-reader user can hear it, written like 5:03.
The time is 8:18
